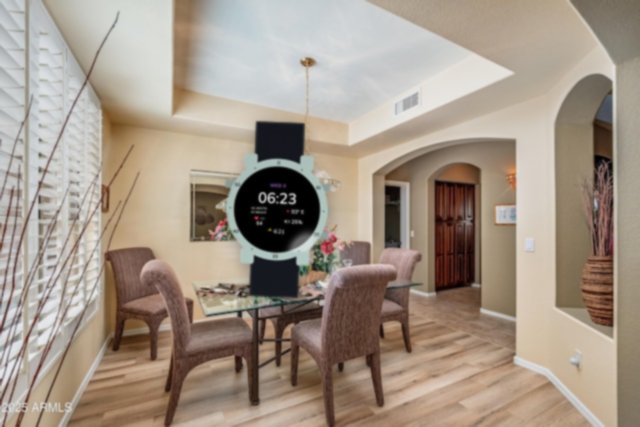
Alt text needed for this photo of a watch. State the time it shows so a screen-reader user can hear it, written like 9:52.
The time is 6:23
